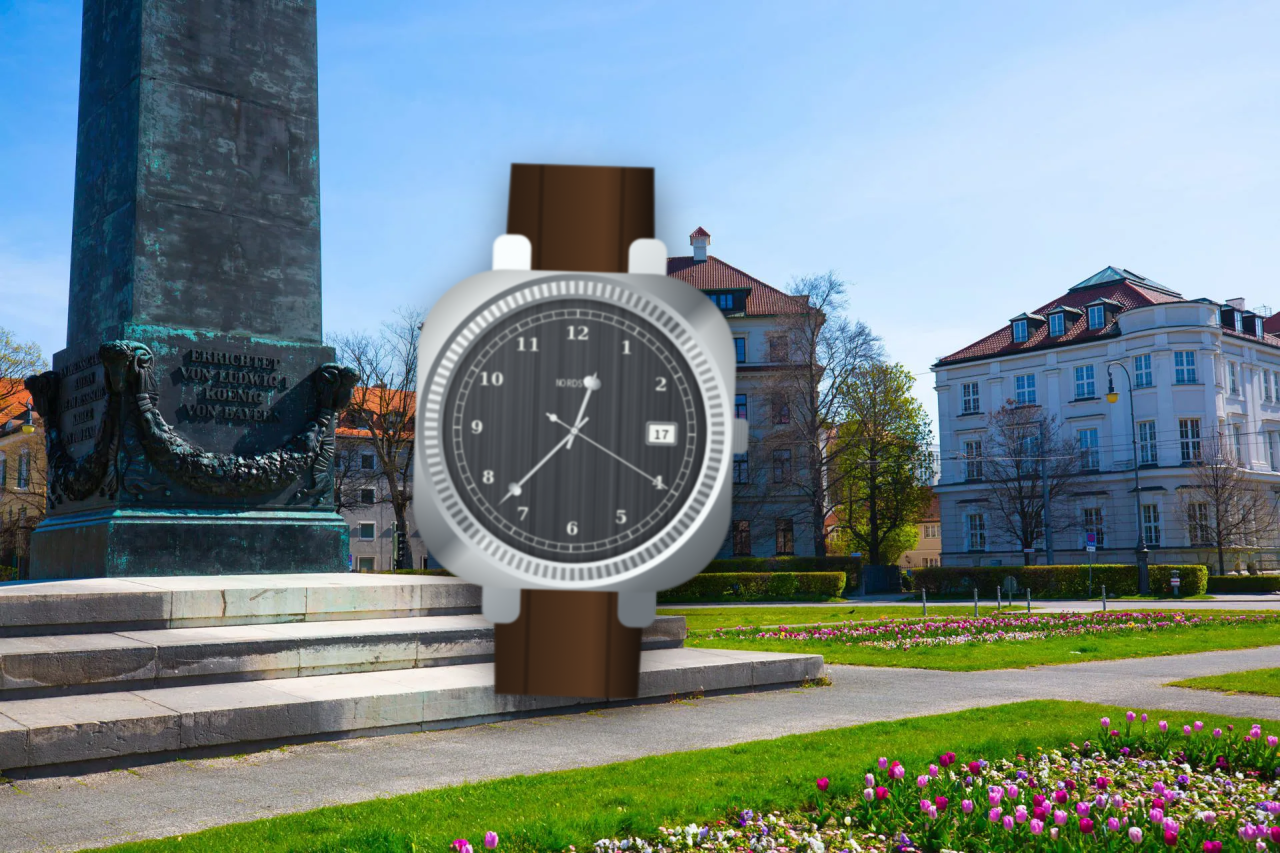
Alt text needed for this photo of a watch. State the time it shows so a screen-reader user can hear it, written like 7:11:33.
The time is 12:37:20
